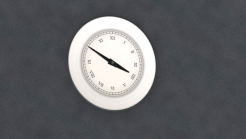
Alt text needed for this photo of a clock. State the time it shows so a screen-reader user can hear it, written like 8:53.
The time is 3:50
